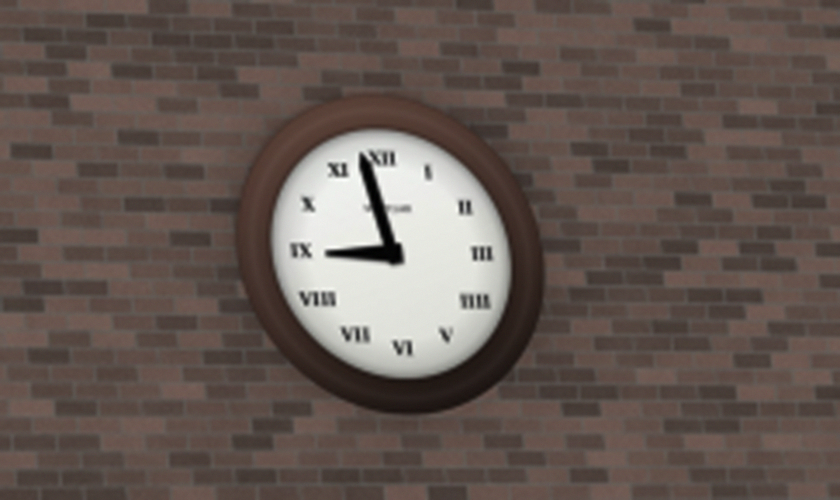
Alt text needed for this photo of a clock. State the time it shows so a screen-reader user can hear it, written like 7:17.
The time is 8:58
